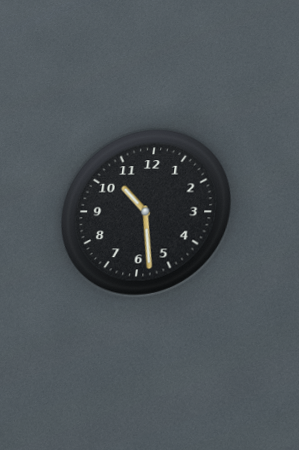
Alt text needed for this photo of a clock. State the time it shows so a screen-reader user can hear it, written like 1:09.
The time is 10:28
